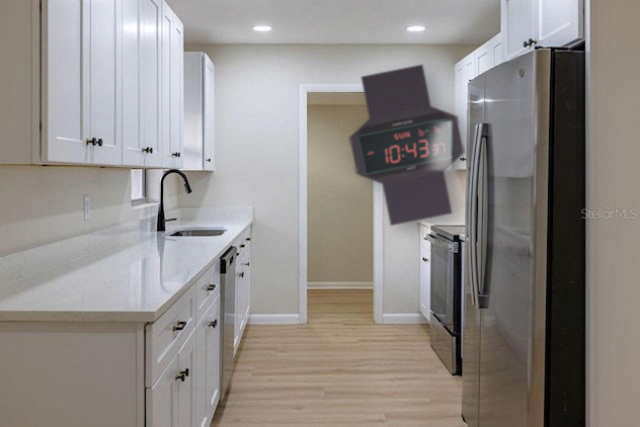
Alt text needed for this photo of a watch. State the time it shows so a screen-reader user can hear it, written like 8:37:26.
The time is 10:43:37
